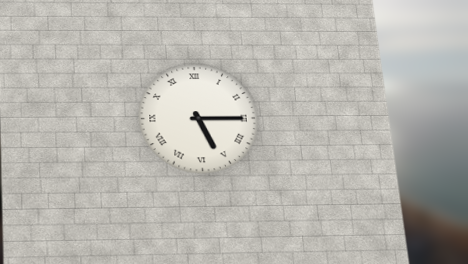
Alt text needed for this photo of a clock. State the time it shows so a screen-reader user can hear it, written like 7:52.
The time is 5:15
